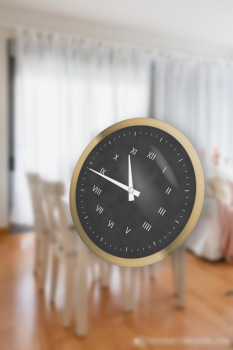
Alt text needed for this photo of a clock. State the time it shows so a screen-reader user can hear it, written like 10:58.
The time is 10:44
